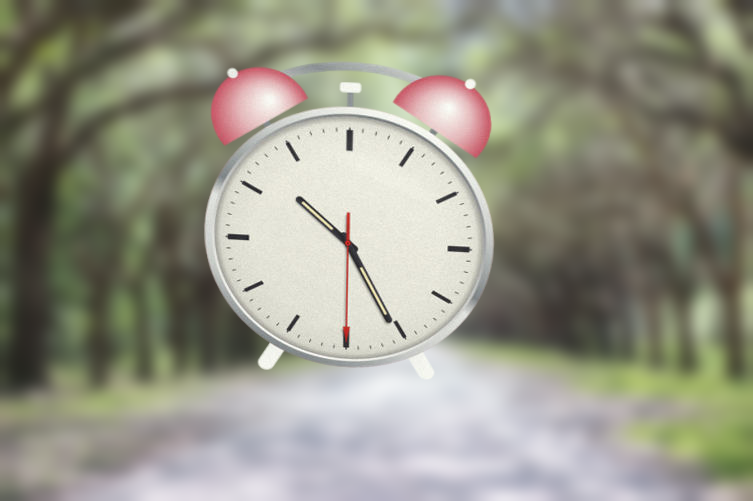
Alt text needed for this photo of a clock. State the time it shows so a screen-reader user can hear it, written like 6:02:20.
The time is 10:25:30
